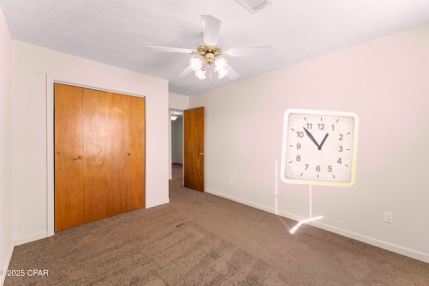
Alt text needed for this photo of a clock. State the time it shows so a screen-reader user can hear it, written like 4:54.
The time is 12:53
